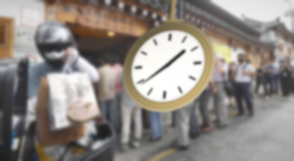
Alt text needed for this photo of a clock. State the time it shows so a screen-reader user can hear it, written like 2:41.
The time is 1:39
